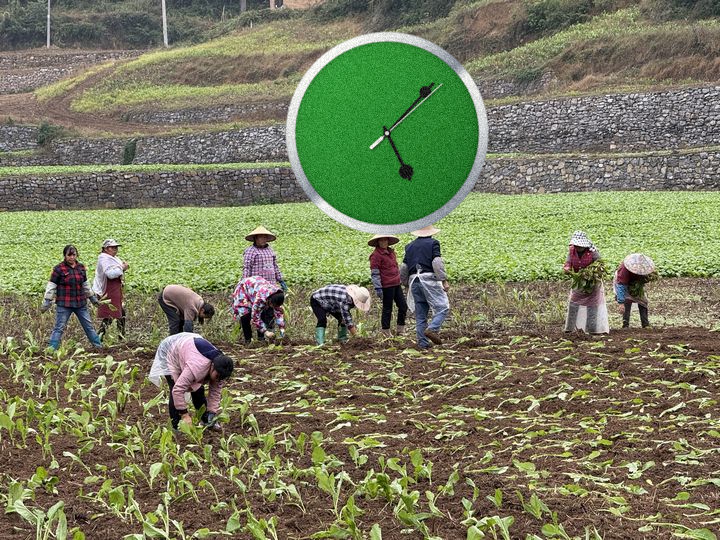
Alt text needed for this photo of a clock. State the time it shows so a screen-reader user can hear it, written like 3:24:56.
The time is 5:07:08
